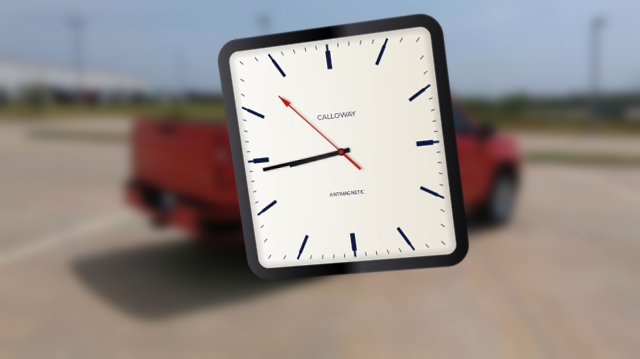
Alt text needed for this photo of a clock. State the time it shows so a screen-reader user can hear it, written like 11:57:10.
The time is 8:43:53
